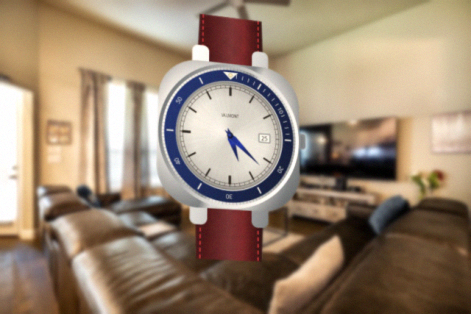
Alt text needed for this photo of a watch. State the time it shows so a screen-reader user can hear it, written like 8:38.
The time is 5:22
